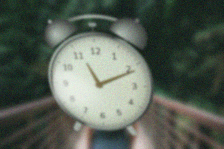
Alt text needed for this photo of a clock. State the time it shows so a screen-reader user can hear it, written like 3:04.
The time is 11:11
